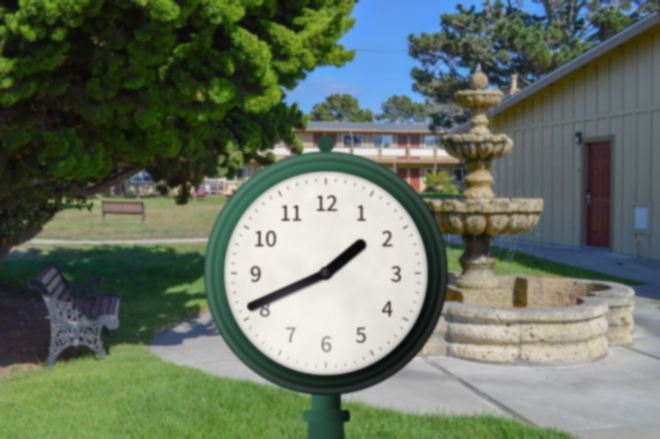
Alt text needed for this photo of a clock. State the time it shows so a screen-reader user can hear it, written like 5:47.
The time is 1:41
